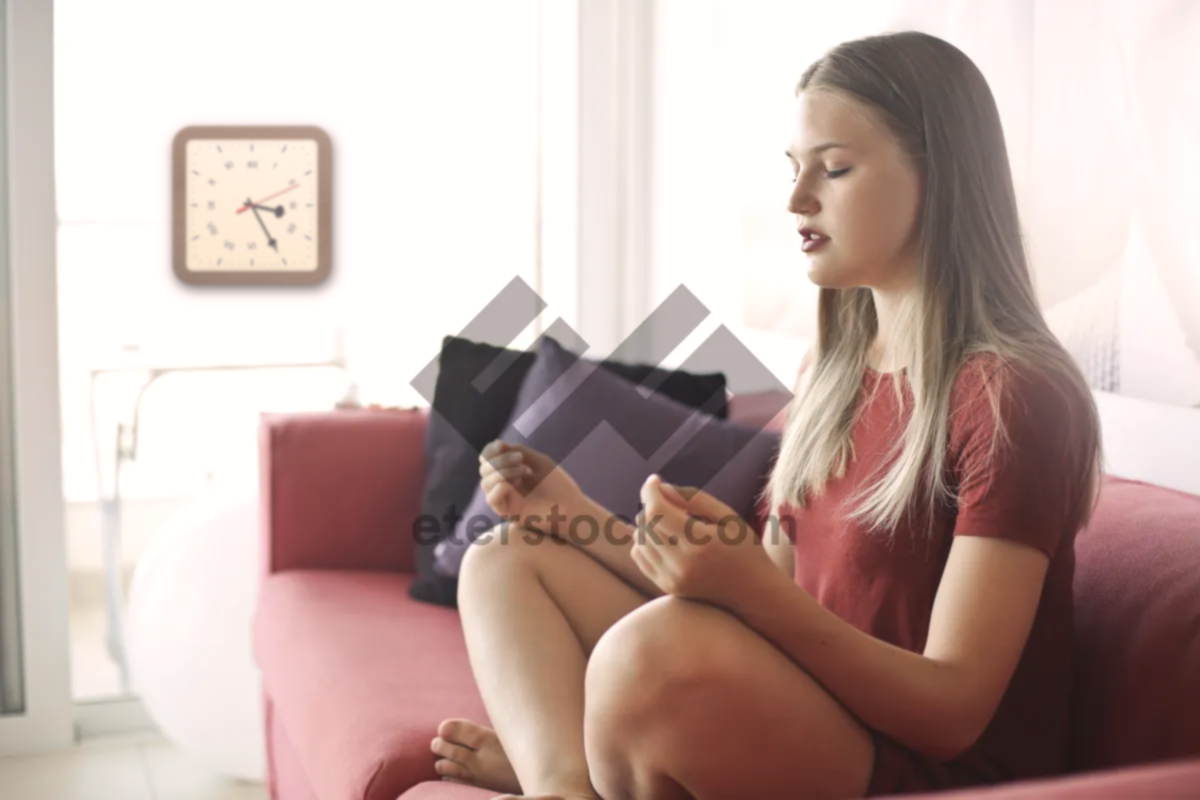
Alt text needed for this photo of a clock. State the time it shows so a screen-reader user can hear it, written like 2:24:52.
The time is 3:25:11
